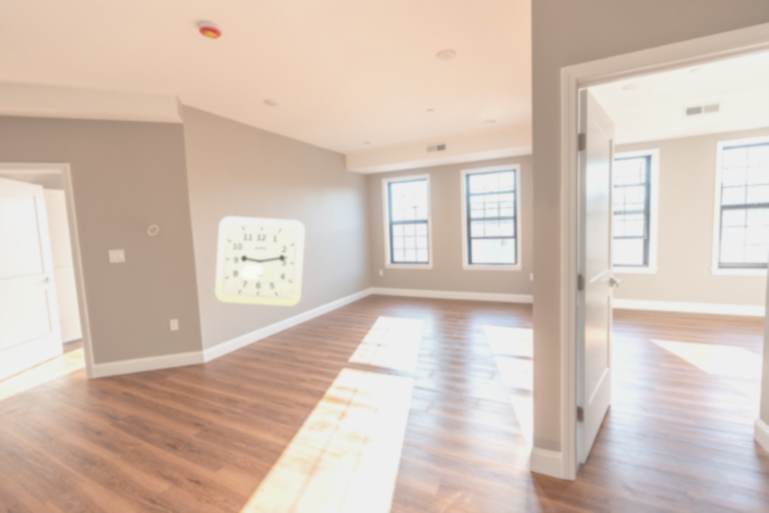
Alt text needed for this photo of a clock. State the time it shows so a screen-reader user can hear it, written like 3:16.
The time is 9:13
